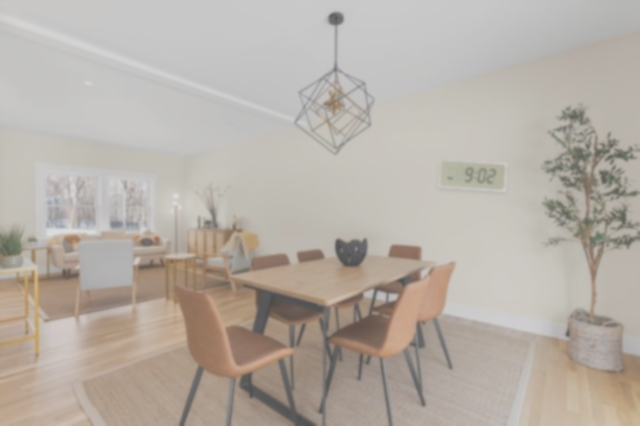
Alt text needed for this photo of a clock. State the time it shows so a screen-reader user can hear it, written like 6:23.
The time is 9:02
